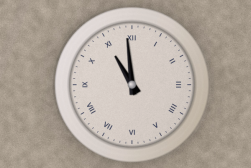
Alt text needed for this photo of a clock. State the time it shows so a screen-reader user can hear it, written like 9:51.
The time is 10:59
